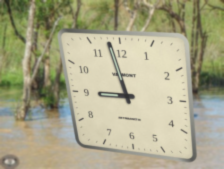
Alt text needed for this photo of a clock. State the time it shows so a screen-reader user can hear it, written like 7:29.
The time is 8:58
